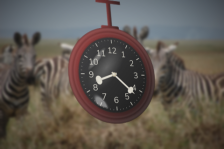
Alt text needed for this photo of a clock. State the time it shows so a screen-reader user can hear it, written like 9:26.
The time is 8:22
